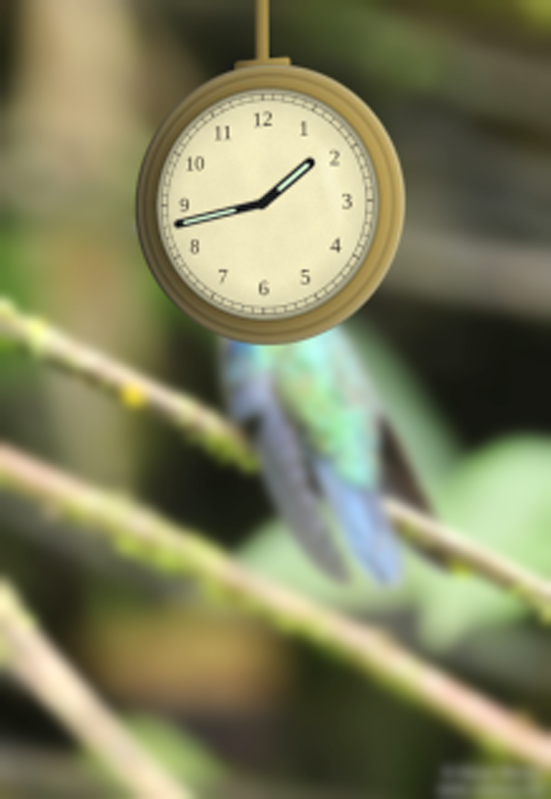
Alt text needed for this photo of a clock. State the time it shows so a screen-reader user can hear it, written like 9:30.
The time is 1:43
